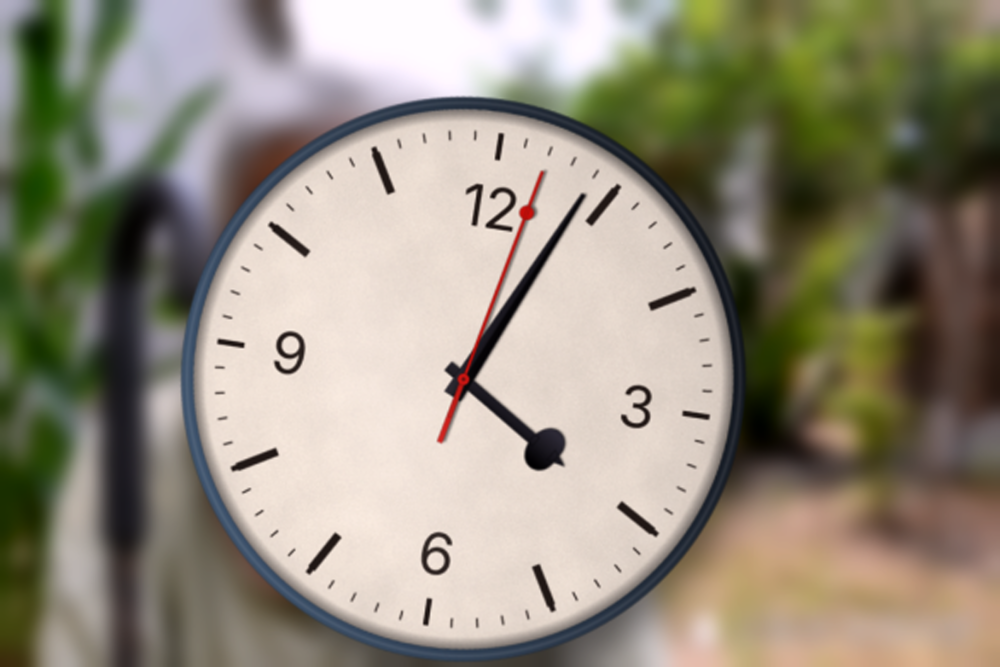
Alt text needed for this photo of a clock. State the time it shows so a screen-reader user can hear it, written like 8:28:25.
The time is 4:04:02
